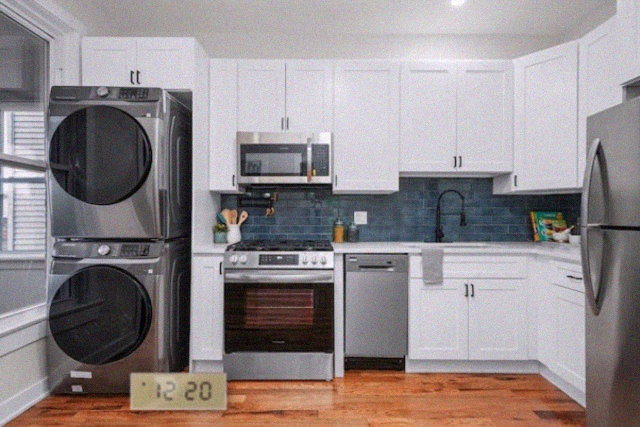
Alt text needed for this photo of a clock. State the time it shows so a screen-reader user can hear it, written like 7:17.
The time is 12:20
